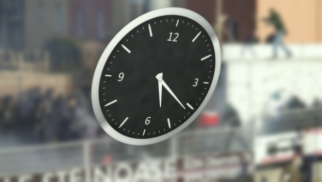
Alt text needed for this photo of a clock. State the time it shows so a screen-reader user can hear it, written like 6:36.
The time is 5:21
